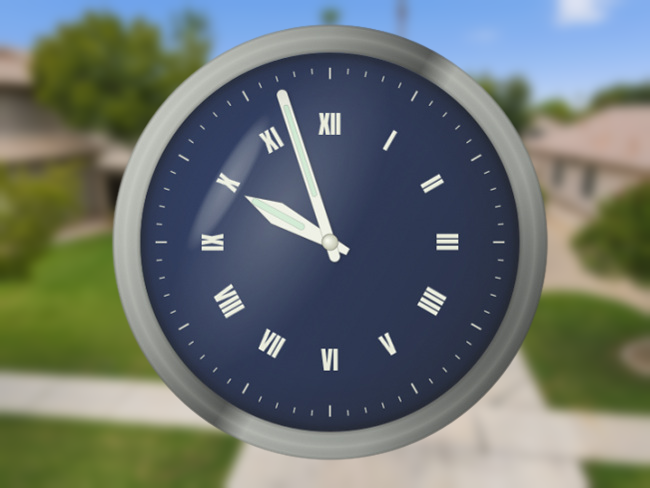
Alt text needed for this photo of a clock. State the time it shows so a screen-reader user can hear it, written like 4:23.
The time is 9:57
